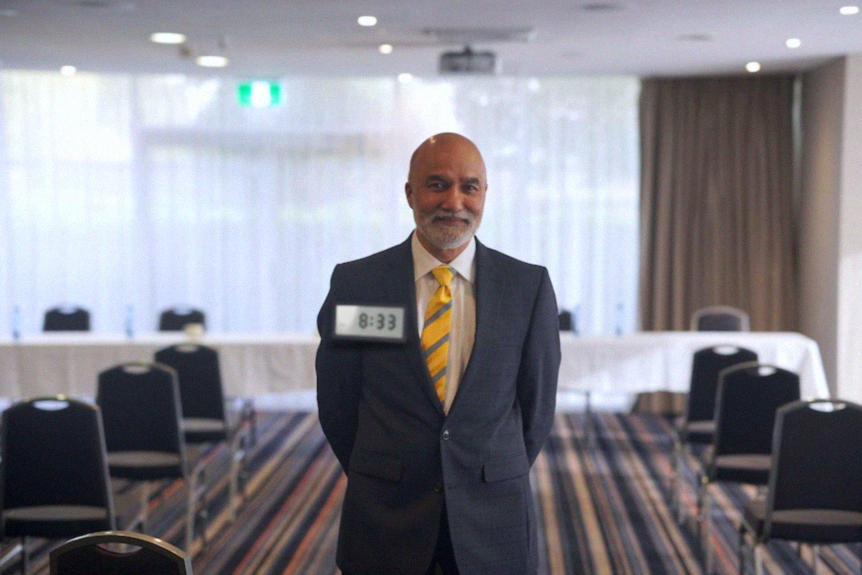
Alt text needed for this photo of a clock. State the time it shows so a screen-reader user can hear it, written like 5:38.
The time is 8:33
